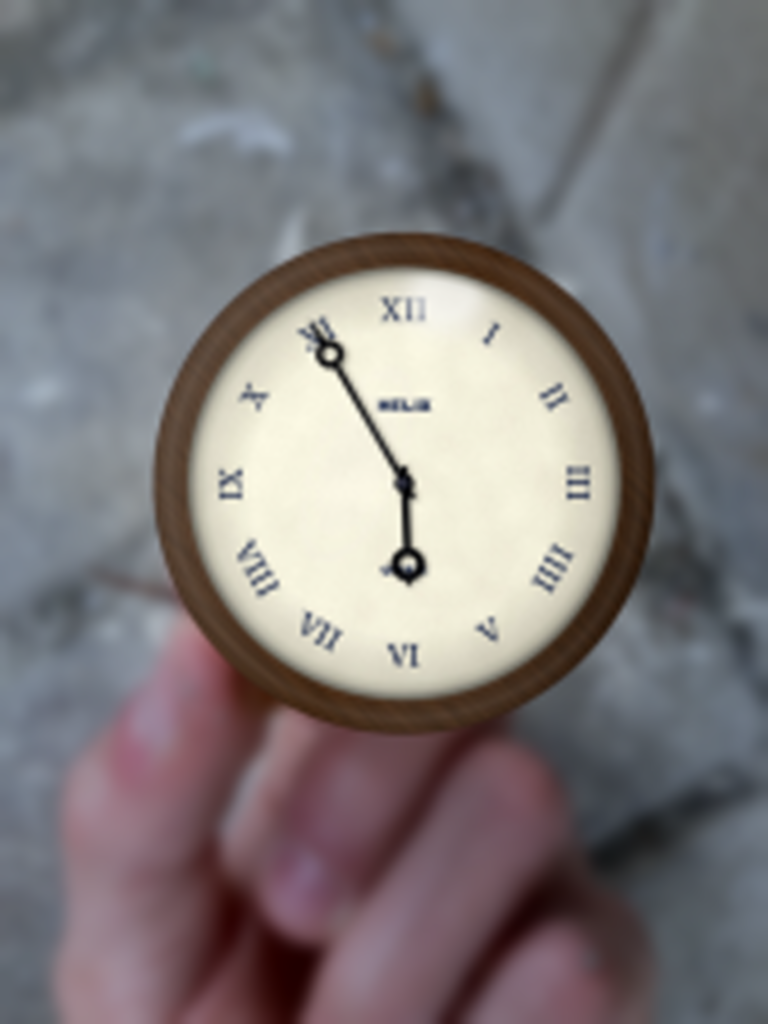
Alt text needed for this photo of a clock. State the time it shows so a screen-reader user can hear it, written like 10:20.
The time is 5:55
